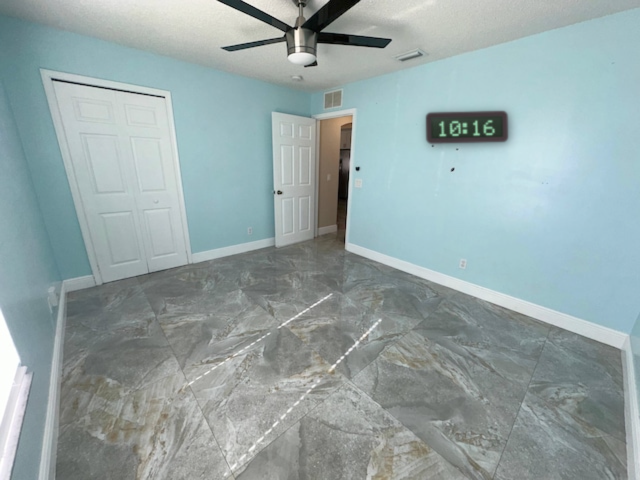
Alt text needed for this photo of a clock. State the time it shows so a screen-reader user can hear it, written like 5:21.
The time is 10:16
